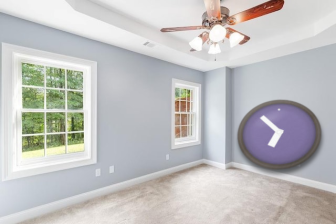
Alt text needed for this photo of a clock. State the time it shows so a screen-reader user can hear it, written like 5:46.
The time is 6:53
